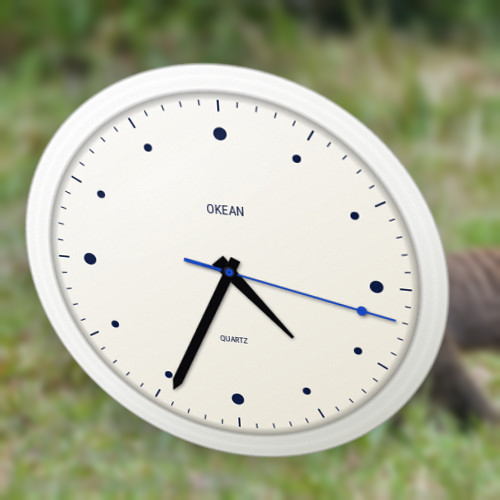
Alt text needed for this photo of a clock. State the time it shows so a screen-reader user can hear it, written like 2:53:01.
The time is 4:34:17
